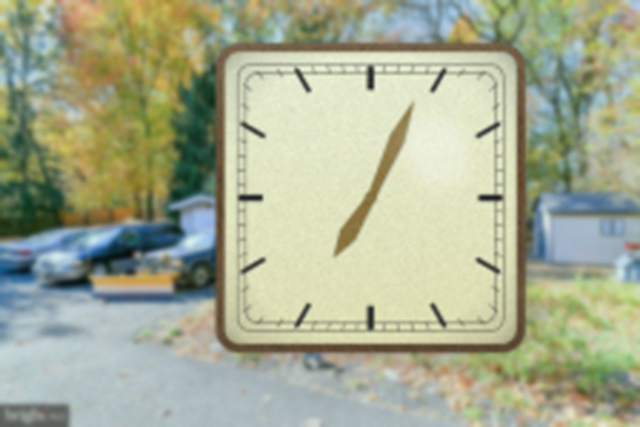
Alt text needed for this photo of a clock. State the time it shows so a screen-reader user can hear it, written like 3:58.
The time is 7:04
